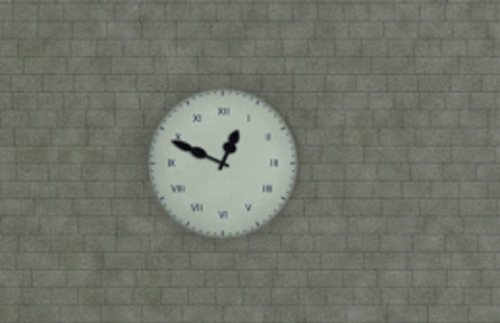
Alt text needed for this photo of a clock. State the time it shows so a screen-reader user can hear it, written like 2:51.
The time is 12:49
